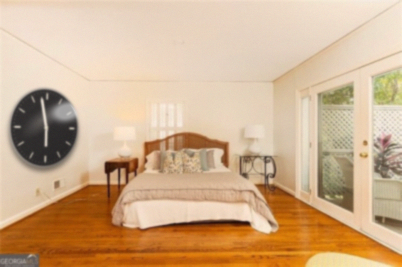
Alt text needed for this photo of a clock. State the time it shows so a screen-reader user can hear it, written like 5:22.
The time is 5:58
